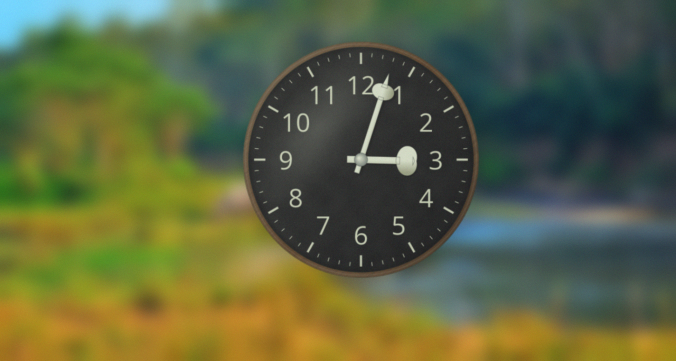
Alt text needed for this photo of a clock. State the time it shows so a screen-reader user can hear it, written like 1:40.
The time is 3:03
